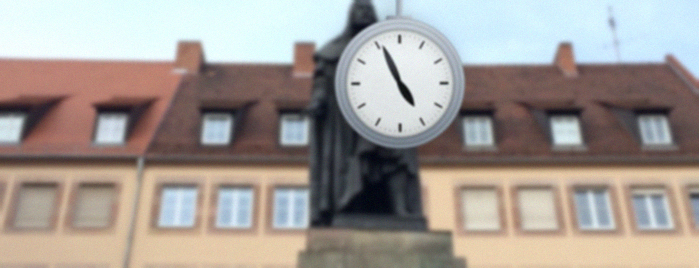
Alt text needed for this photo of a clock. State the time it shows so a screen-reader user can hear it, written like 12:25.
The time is 4:56
